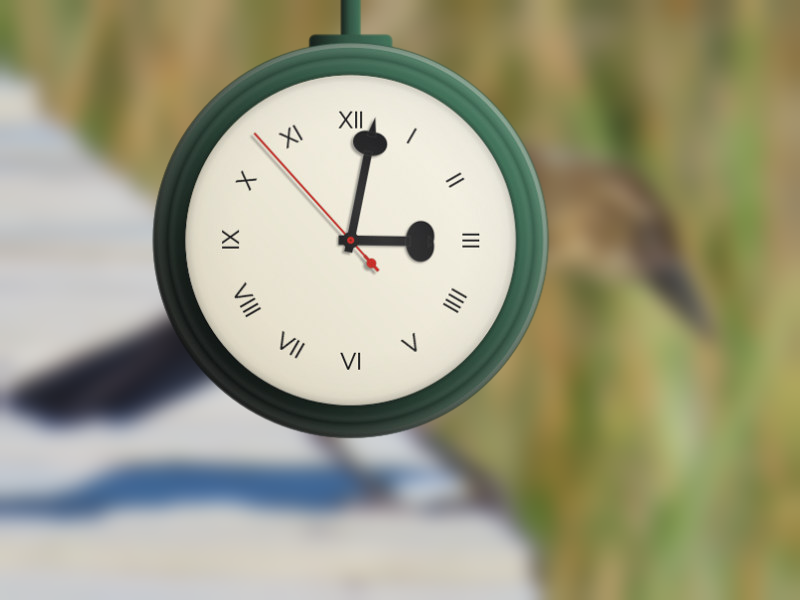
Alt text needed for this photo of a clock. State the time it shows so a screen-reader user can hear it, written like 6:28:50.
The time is 3:01:53
